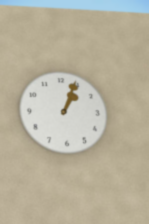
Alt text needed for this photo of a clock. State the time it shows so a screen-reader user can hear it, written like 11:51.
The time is 1:04
